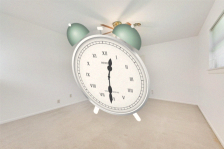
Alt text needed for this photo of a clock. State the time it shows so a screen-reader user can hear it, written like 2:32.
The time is 12:31
